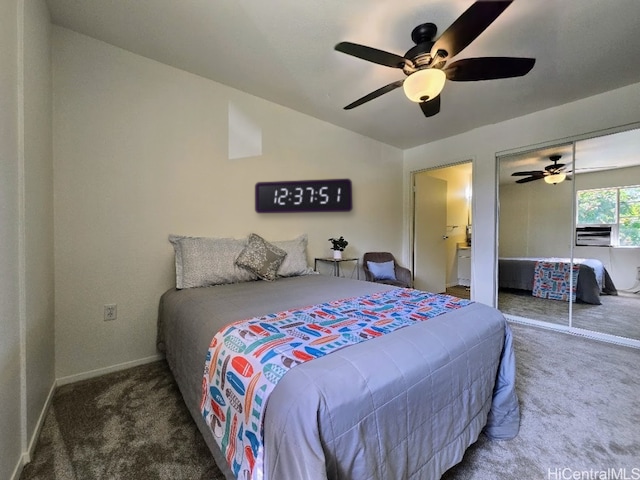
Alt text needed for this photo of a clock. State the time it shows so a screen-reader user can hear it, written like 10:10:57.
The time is 12:37:51
